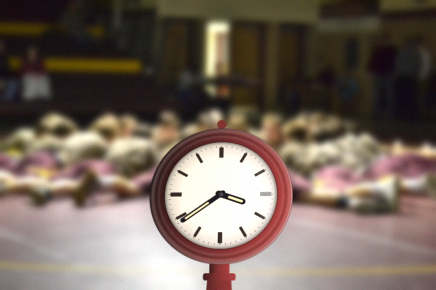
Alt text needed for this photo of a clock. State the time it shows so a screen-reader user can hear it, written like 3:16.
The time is 3:39
